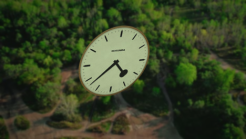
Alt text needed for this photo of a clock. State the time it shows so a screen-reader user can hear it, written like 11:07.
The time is 4:38
